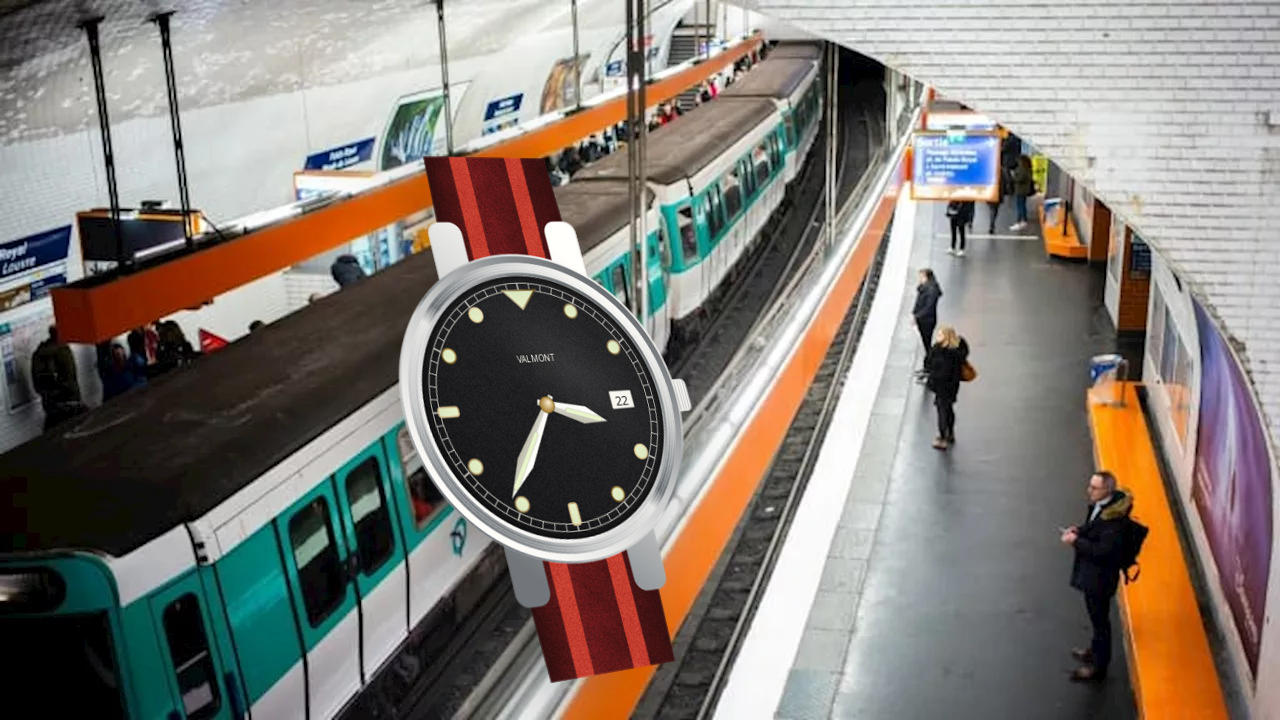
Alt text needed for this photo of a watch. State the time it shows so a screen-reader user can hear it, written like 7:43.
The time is 3:36
